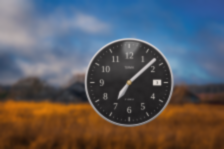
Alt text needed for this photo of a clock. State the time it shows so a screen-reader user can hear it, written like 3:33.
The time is 7:08
